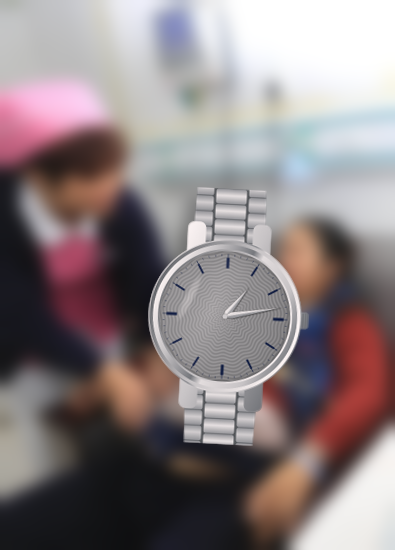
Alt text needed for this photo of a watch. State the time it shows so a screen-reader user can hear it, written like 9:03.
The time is 1:13
